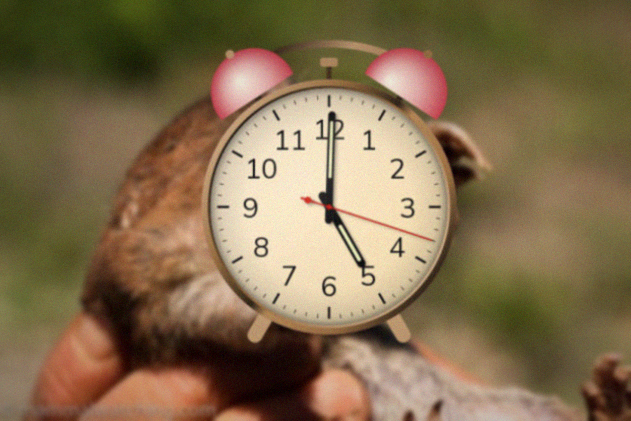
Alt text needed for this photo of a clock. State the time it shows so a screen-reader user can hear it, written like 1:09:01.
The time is 5:00:18
